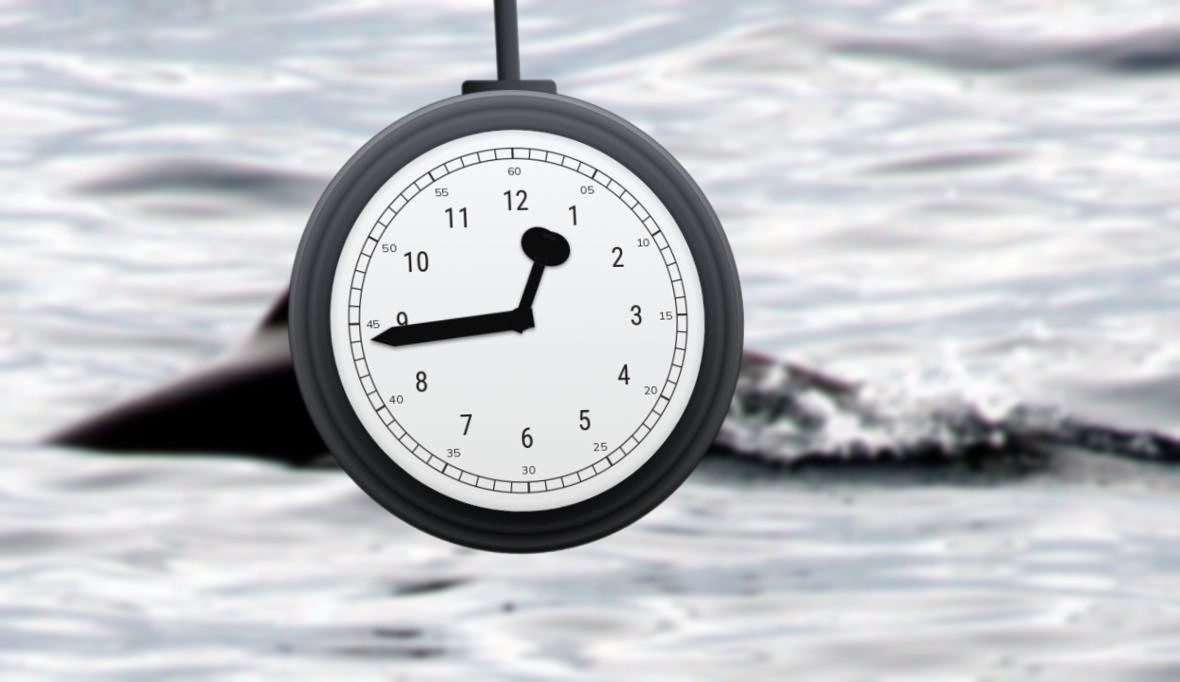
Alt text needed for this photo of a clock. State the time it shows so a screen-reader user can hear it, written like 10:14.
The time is 12:44
